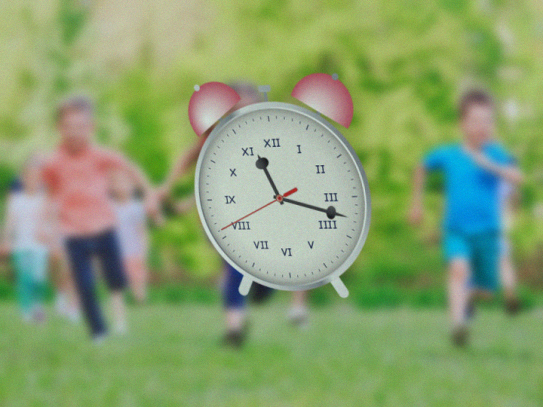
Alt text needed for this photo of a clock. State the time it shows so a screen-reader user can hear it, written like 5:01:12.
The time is 11:17:41
